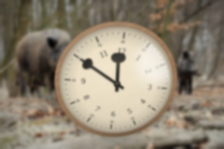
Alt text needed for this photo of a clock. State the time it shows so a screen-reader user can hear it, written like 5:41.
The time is 11:50
